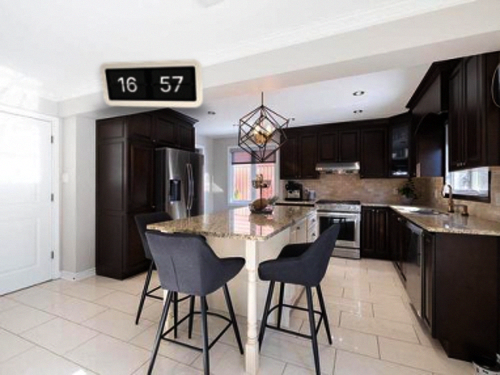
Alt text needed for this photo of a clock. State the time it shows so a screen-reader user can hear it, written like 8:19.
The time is 16:57
